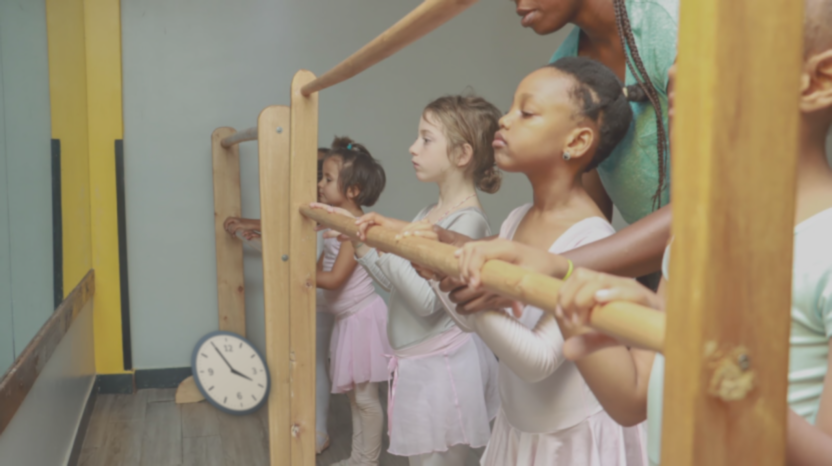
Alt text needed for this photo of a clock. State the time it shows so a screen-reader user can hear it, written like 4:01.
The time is 3:55
